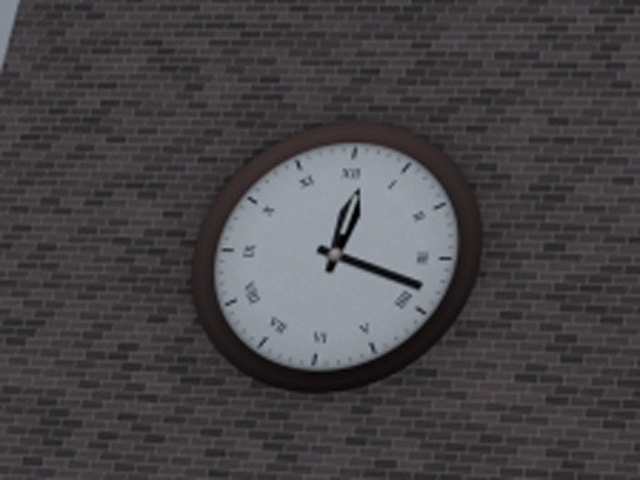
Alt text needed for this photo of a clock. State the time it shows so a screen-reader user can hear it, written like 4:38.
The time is 12:18
